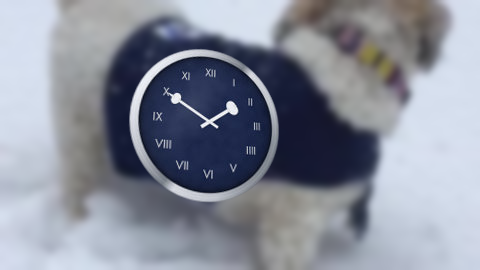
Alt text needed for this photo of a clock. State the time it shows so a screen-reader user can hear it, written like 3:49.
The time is 1:50
